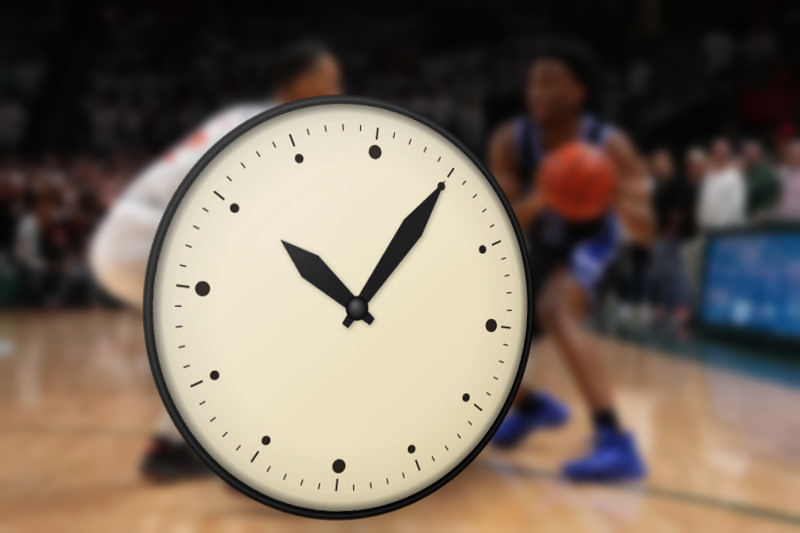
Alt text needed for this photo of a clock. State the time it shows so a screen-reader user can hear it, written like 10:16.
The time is 10:05
